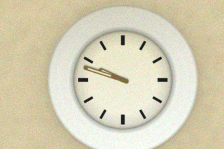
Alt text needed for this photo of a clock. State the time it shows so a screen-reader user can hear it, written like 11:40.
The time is 9:48
